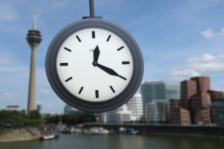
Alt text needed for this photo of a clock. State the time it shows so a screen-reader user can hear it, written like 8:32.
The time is 12:20
